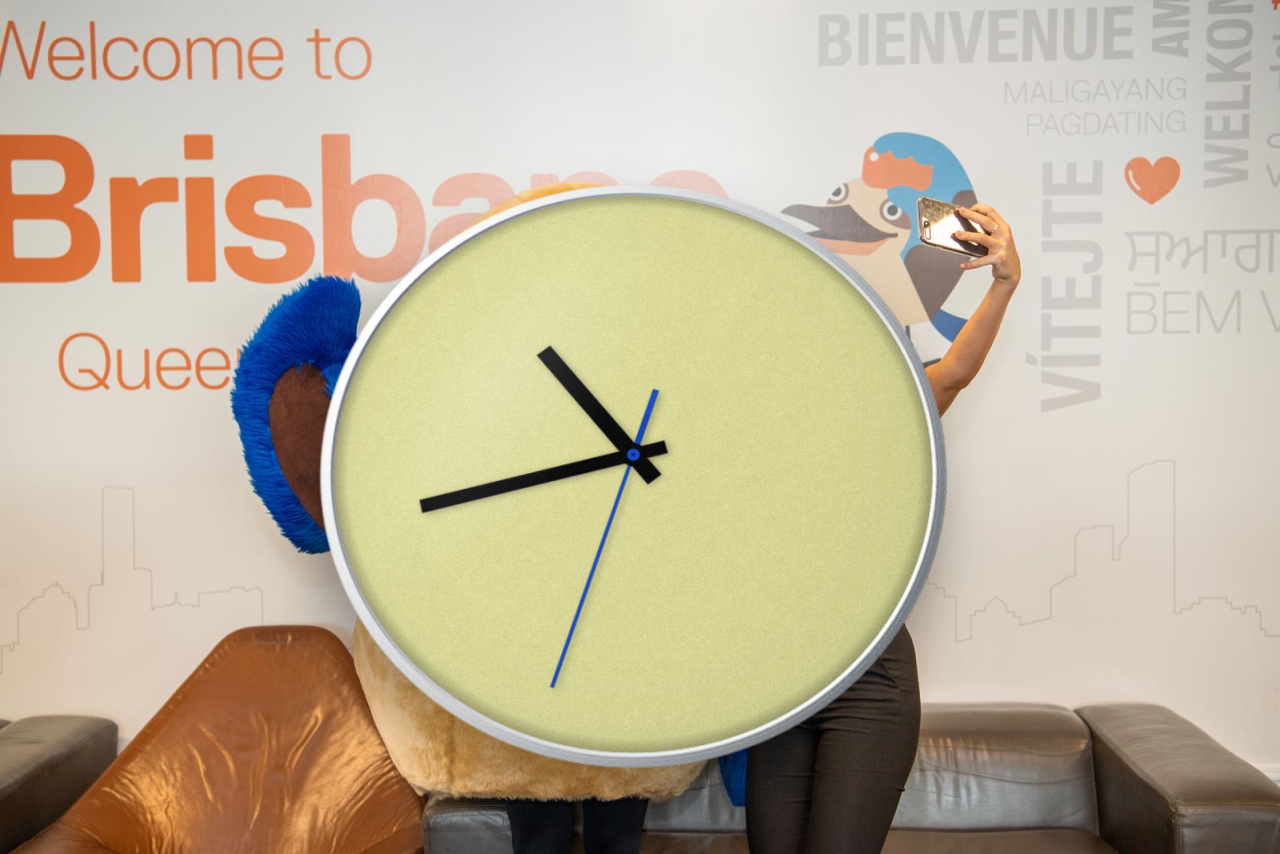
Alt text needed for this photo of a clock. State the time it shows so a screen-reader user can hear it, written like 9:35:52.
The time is 10:42:33
